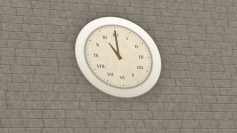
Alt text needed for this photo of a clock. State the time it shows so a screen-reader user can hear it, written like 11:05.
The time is 11:00
